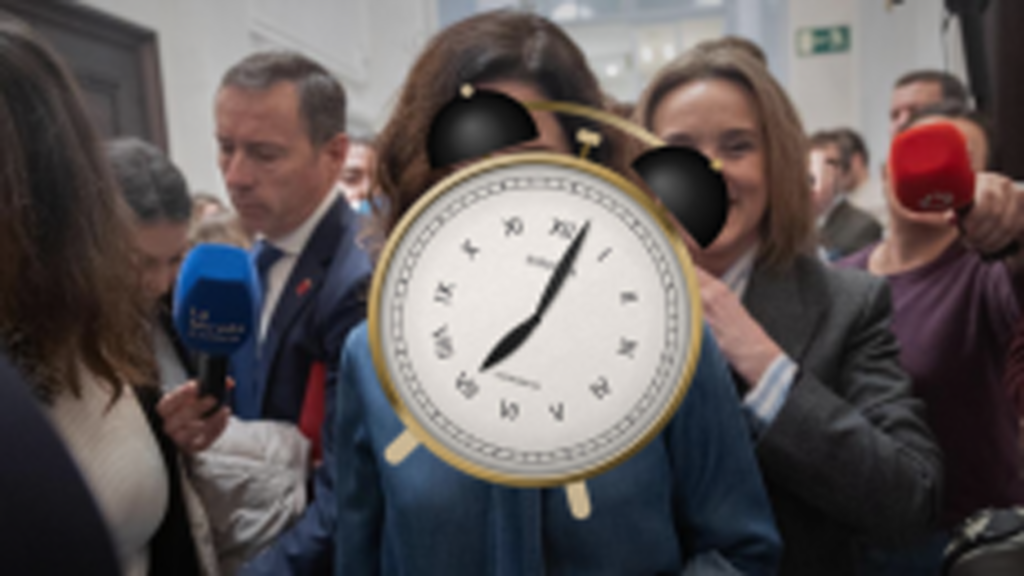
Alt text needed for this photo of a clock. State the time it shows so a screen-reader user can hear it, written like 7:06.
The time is 7:02
